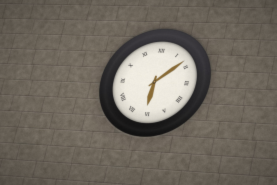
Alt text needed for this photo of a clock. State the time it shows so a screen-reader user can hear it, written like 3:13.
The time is 6:08
